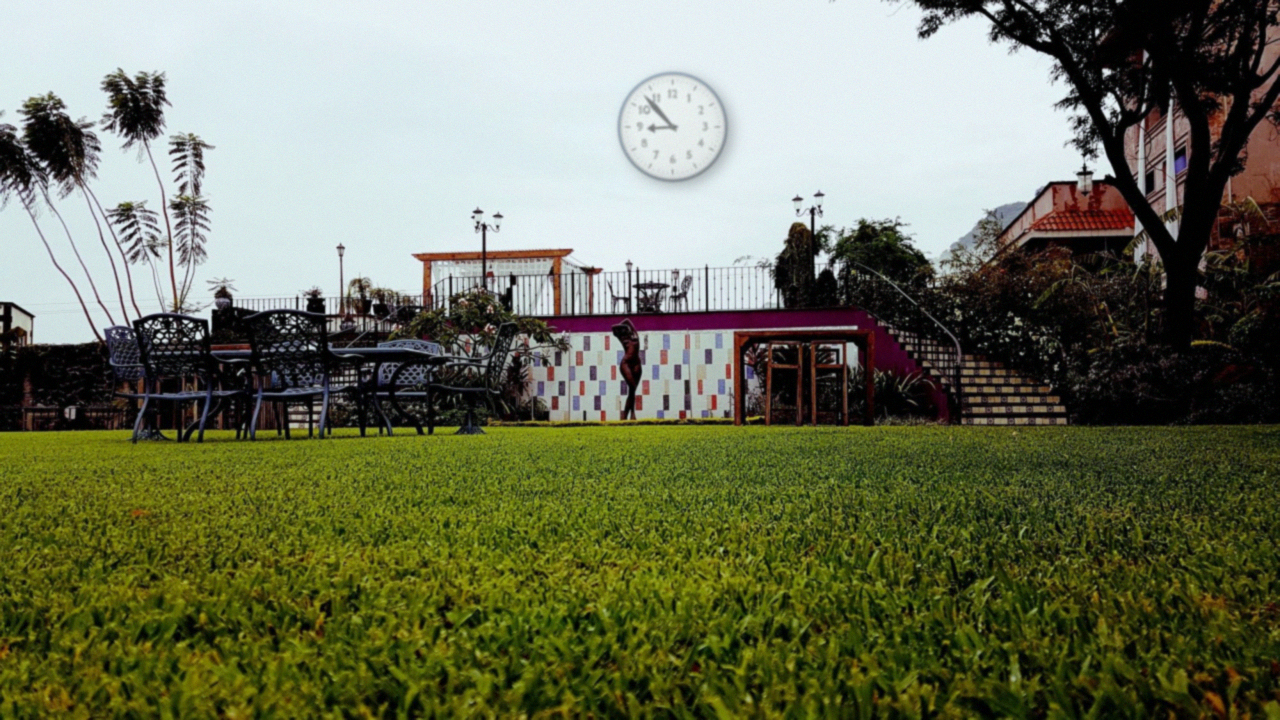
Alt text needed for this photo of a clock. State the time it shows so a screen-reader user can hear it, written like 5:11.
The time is 8:53
